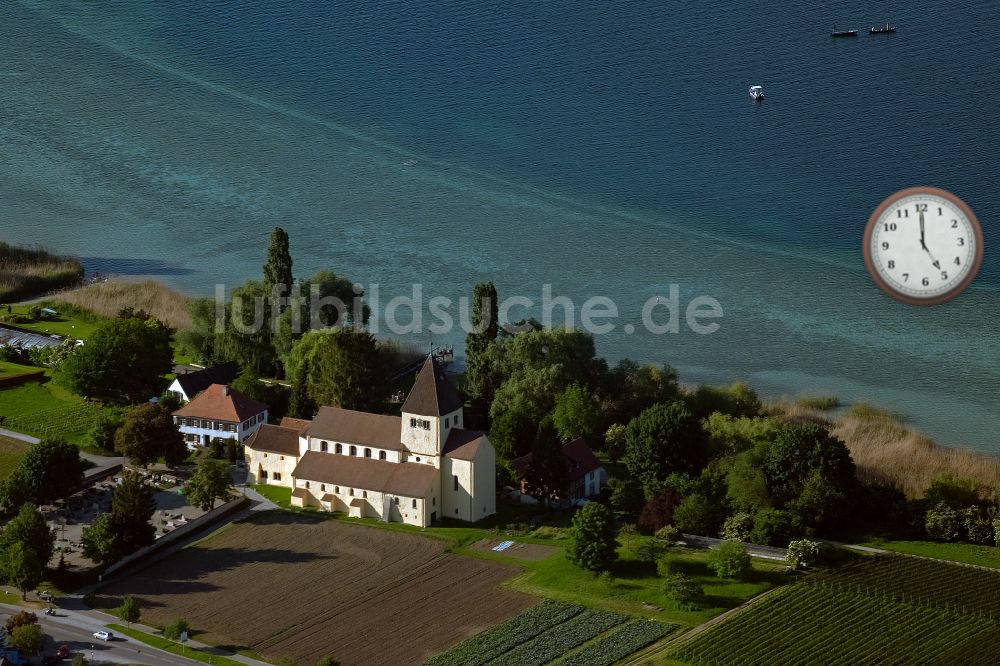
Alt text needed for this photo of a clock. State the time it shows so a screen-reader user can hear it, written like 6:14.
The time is 5:00
